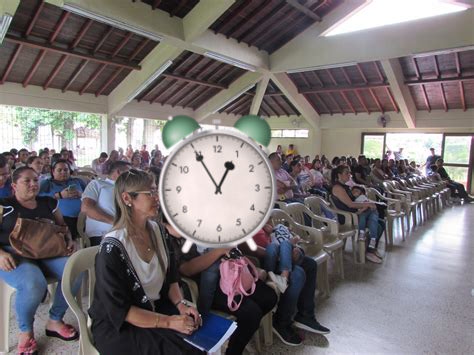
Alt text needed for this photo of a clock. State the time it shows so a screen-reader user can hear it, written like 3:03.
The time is 12:55
